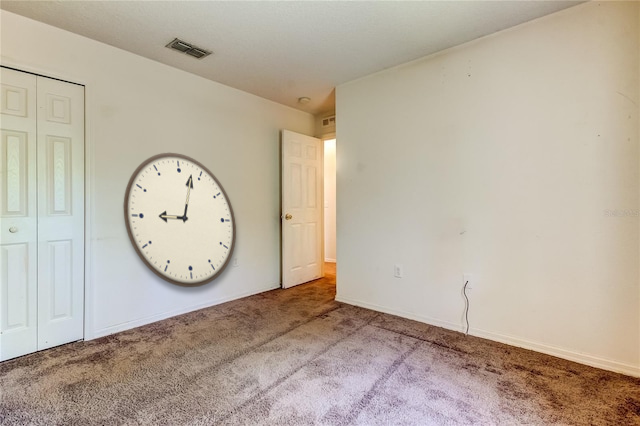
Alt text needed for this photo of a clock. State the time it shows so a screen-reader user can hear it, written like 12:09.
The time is 9:03
